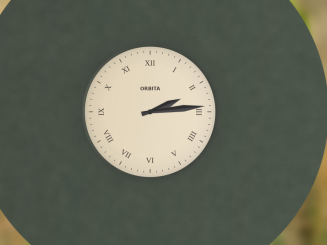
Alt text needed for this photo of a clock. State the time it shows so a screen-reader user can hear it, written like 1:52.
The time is 2:14
